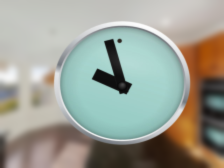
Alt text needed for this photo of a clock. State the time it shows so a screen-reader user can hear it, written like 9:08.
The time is 9:58
